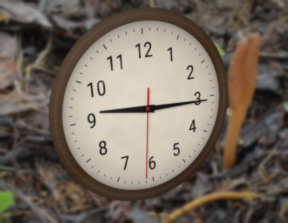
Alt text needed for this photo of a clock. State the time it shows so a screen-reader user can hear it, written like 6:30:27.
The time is 9:15:31
